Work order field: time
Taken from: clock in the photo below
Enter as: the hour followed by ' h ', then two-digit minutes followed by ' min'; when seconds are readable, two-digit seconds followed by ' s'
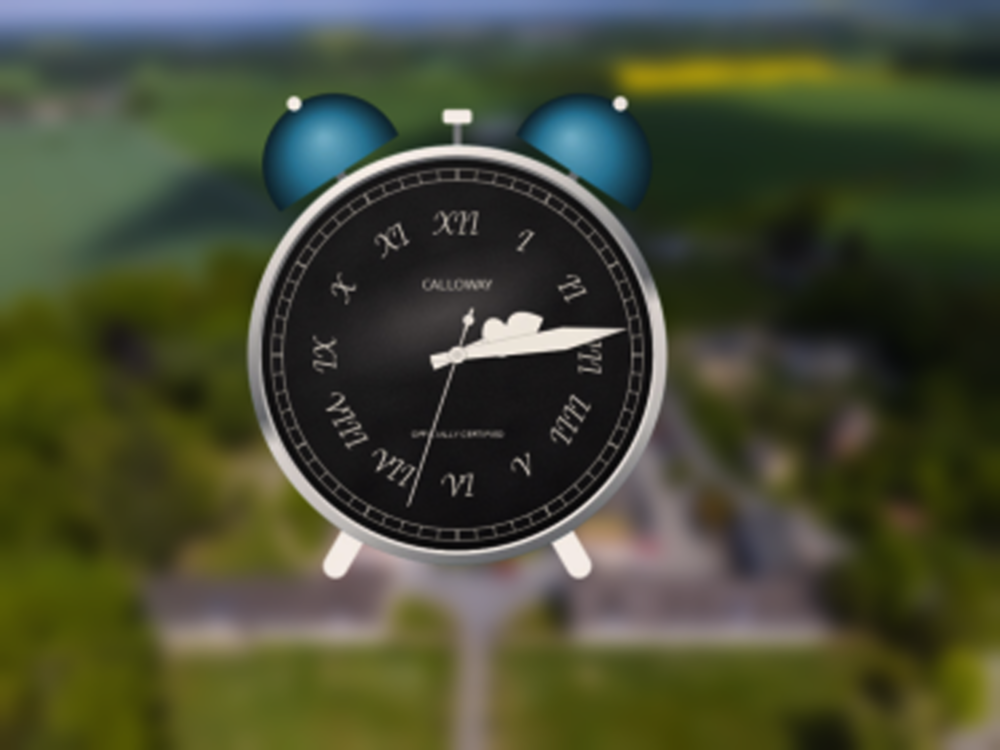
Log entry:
2 h 13 min 33 s
